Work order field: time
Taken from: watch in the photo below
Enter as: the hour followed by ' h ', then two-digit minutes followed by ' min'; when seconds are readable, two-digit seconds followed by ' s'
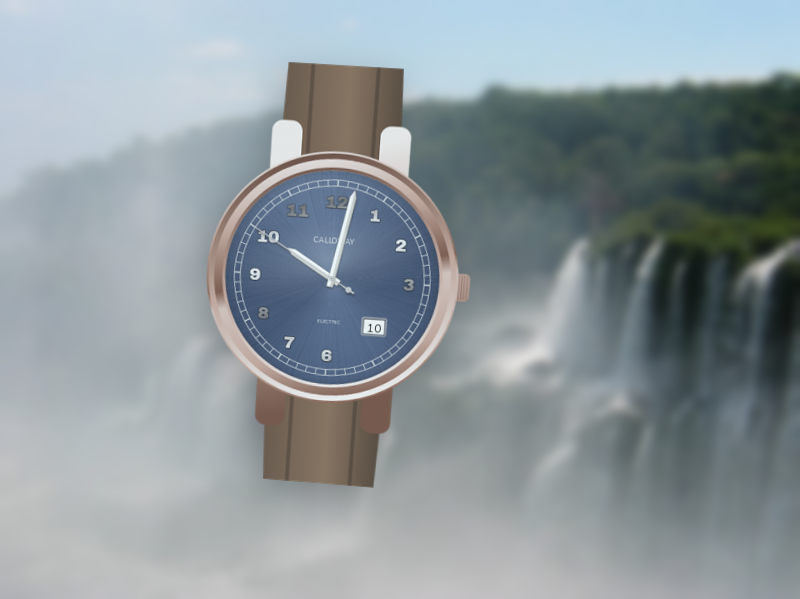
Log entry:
10 h 01 min 50 s
